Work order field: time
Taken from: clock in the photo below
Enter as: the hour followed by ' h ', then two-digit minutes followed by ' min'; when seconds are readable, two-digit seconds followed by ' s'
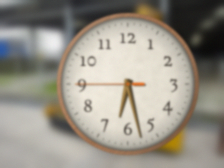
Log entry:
6 h 27 min 45 s
